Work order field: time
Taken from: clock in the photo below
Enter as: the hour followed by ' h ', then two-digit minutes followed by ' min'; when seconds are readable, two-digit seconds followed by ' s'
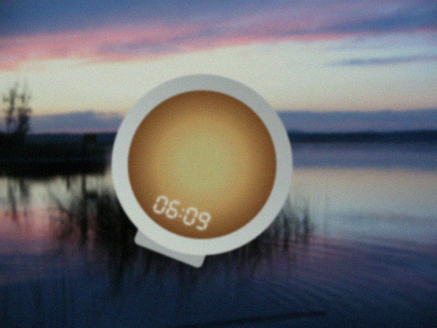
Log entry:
6 h 09 min
